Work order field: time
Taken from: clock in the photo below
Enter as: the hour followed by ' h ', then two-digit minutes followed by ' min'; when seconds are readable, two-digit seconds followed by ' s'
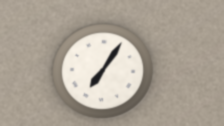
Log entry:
7 h 05 min
